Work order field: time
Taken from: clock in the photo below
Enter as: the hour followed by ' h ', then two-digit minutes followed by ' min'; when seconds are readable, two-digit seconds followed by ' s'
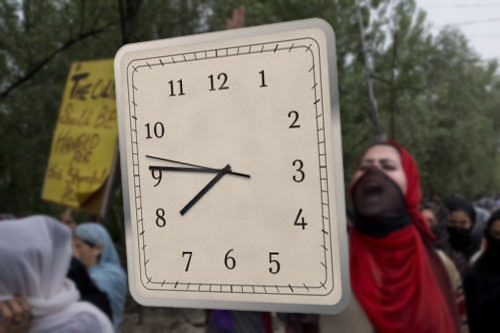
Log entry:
7 h 45 min 47 s
